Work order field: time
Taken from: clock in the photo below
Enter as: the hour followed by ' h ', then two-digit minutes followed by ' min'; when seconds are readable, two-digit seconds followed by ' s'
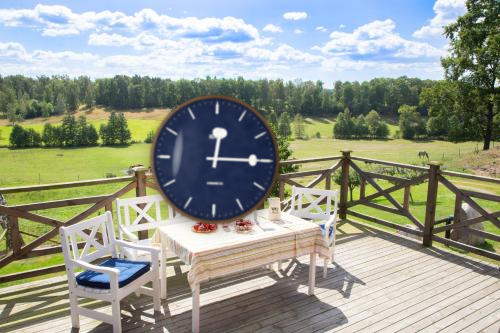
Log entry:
12 h 15 min
